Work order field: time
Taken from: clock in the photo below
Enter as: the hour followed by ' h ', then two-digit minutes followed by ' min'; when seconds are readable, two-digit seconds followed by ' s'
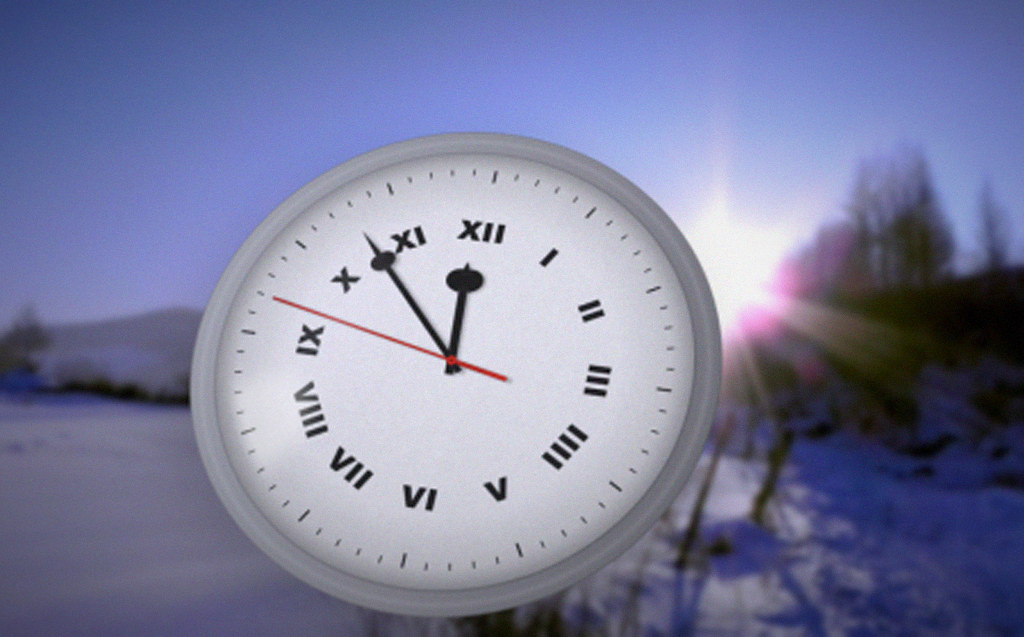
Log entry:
11 h 52 min 47 s
